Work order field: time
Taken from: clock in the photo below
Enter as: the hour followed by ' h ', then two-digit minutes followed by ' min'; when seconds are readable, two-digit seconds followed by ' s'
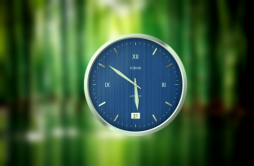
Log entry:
5 h 51 min
